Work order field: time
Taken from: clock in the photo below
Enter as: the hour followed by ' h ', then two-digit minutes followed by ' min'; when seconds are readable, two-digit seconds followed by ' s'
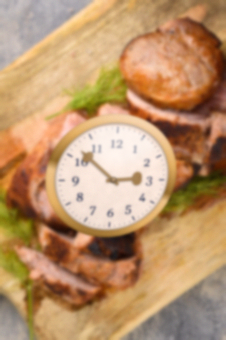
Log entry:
2 h 52 min
